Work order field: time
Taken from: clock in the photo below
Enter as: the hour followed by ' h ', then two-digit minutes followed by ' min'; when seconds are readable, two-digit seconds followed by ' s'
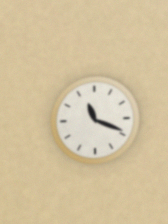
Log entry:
11 h 19 min
